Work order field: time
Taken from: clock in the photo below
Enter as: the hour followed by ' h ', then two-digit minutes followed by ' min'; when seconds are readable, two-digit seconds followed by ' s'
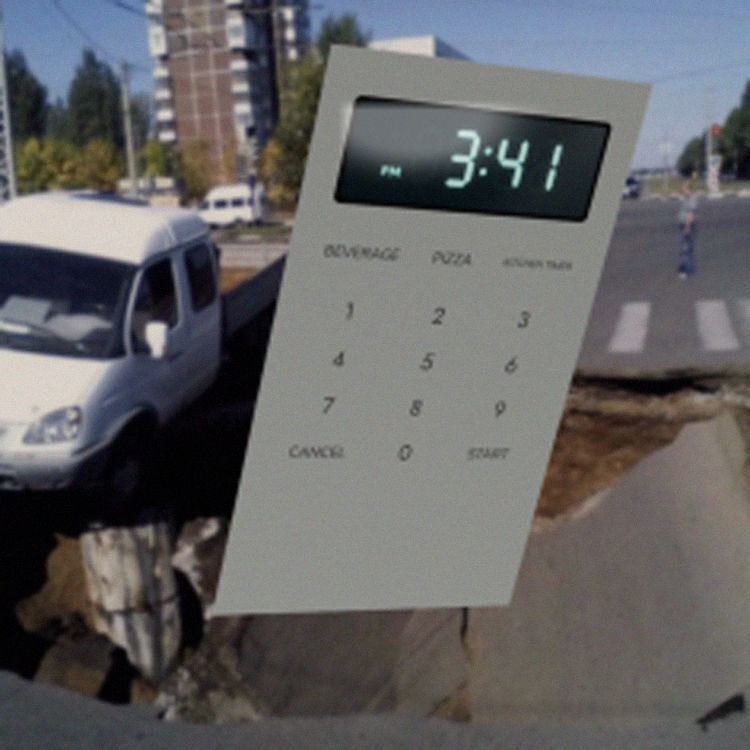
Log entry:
3 h 41 min
